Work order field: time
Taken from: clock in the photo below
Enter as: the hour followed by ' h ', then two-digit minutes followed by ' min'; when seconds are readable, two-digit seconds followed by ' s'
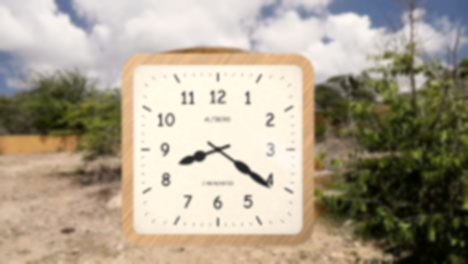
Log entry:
8 h 21 min
